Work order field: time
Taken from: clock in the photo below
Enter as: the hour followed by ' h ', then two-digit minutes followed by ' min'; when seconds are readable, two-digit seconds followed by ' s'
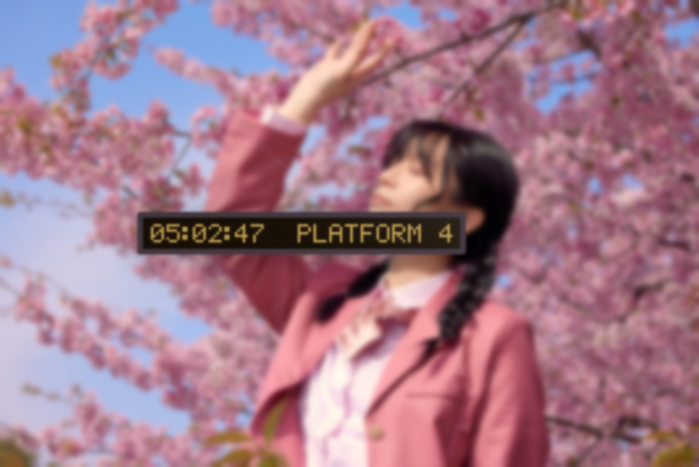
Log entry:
5 h 02 min 47 s
